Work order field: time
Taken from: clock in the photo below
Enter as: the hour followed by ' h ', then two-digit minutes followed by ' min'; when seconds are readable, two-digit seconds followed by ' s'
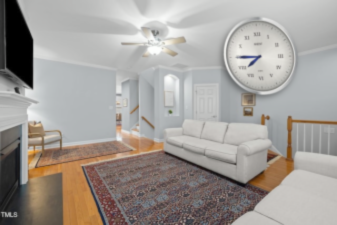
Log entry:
7 h 45 min
